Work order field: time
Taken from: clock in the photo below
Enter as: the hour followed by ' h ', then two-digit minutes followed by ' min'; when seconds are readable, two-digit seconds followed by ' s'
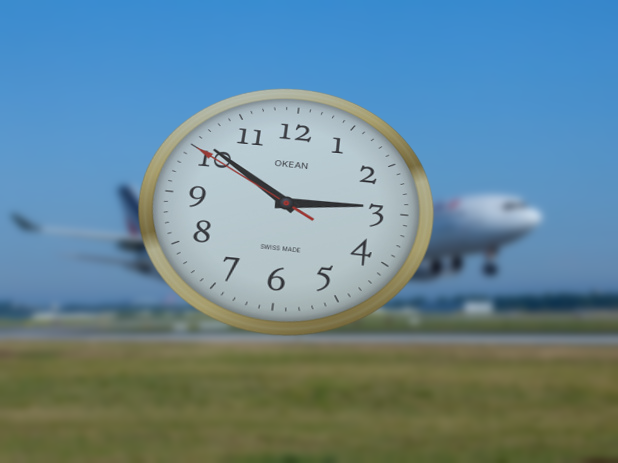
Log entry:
2 h 50 min 50 s
